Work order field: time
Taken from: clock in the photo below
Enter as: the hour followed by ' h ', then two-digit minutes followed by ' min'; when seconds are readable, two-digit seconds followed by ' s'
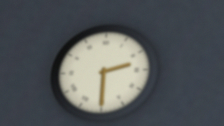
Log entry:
2 h 30 min
